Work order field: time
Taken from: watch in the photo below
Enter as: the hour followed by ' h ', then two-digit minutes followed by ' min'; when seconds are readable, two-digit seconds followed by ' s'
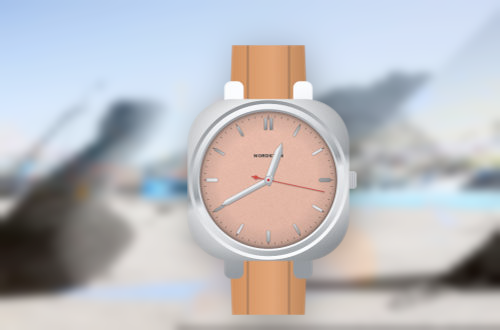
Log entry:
12 h 40 min 17 s
